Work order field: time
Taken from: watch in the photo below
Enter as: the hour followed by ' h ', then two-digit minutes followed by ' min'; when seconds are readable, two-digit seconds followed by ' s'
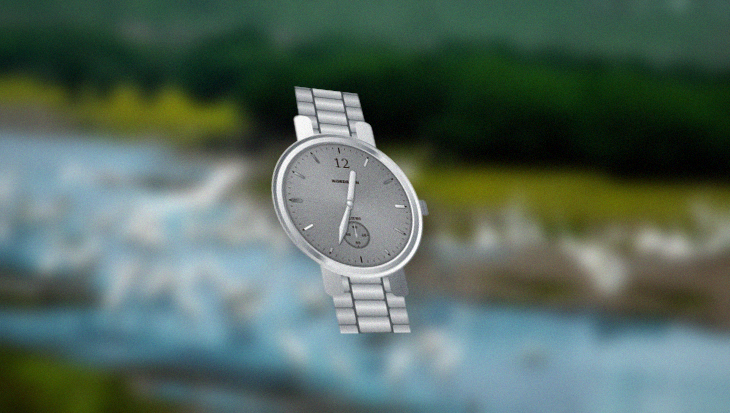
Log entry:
12 h 34 min
